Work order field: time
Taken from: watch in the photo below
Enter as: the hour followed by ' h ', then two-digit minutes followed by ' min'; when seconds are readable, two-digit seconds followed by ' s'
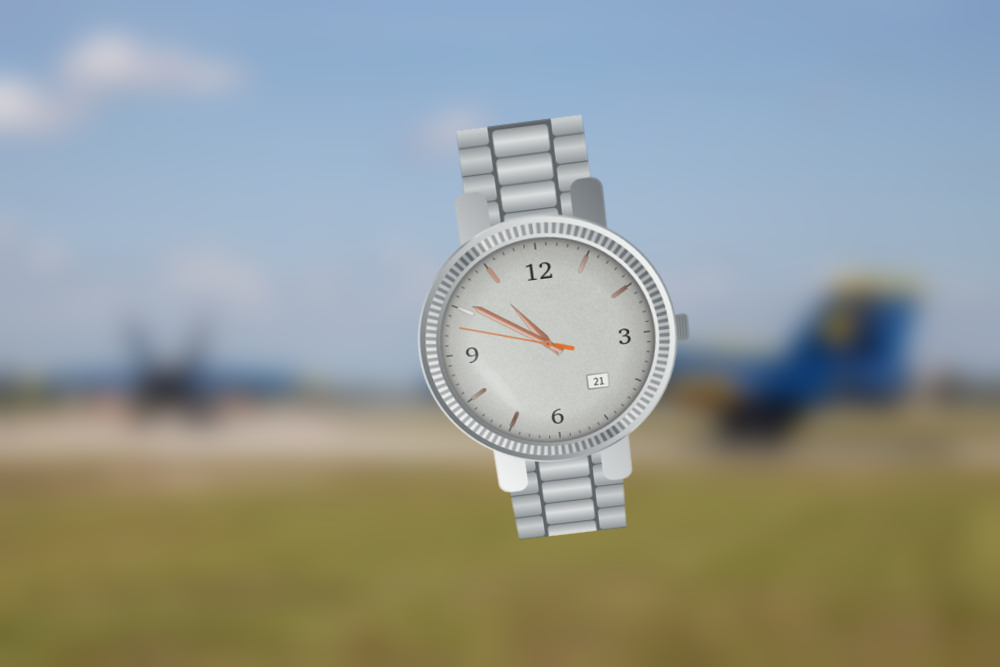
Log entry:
10 h 50 min 48 s
